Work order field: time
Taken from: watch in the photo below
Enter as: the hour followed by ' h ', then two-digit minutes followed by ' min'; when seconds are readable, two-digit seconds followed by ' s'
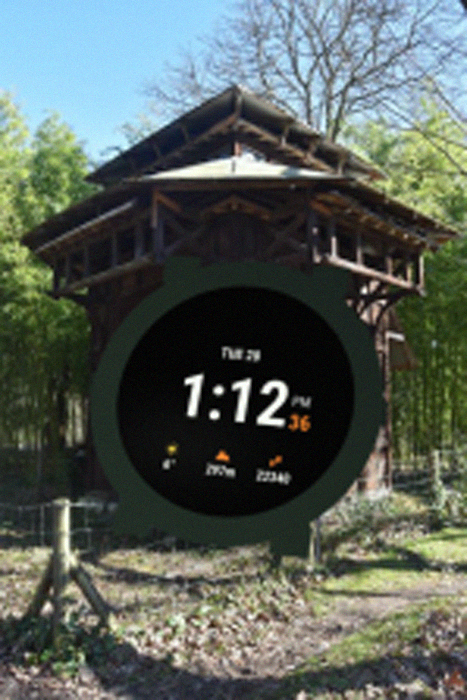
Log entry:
1 h 12 min
